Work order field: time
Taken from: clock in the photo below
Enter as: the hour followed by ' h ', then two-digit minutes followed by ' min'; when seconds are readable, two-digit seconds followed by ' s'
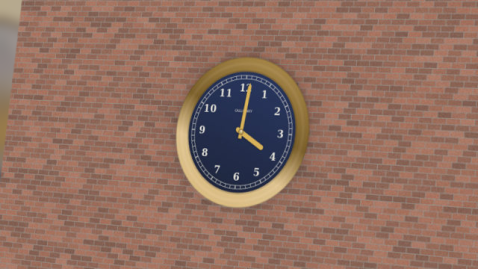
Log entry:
4 h 01 min
